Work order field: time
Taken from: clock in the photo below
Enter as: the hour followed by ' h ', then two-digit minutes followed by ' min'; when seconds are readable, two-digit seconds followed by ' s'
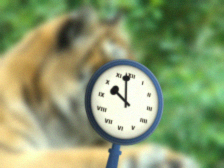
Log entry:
9 h 58 min
